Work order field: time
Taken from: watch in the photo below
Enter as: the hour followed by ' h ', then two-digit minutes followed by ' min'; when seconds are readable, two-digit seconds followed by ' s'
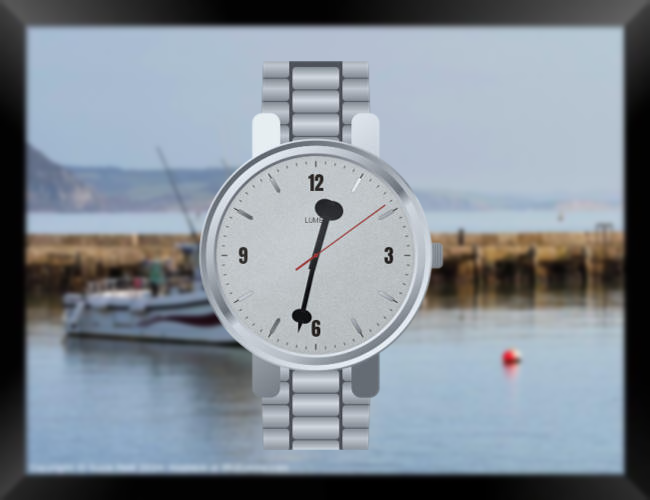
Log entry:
12 h 32 min 09 s
